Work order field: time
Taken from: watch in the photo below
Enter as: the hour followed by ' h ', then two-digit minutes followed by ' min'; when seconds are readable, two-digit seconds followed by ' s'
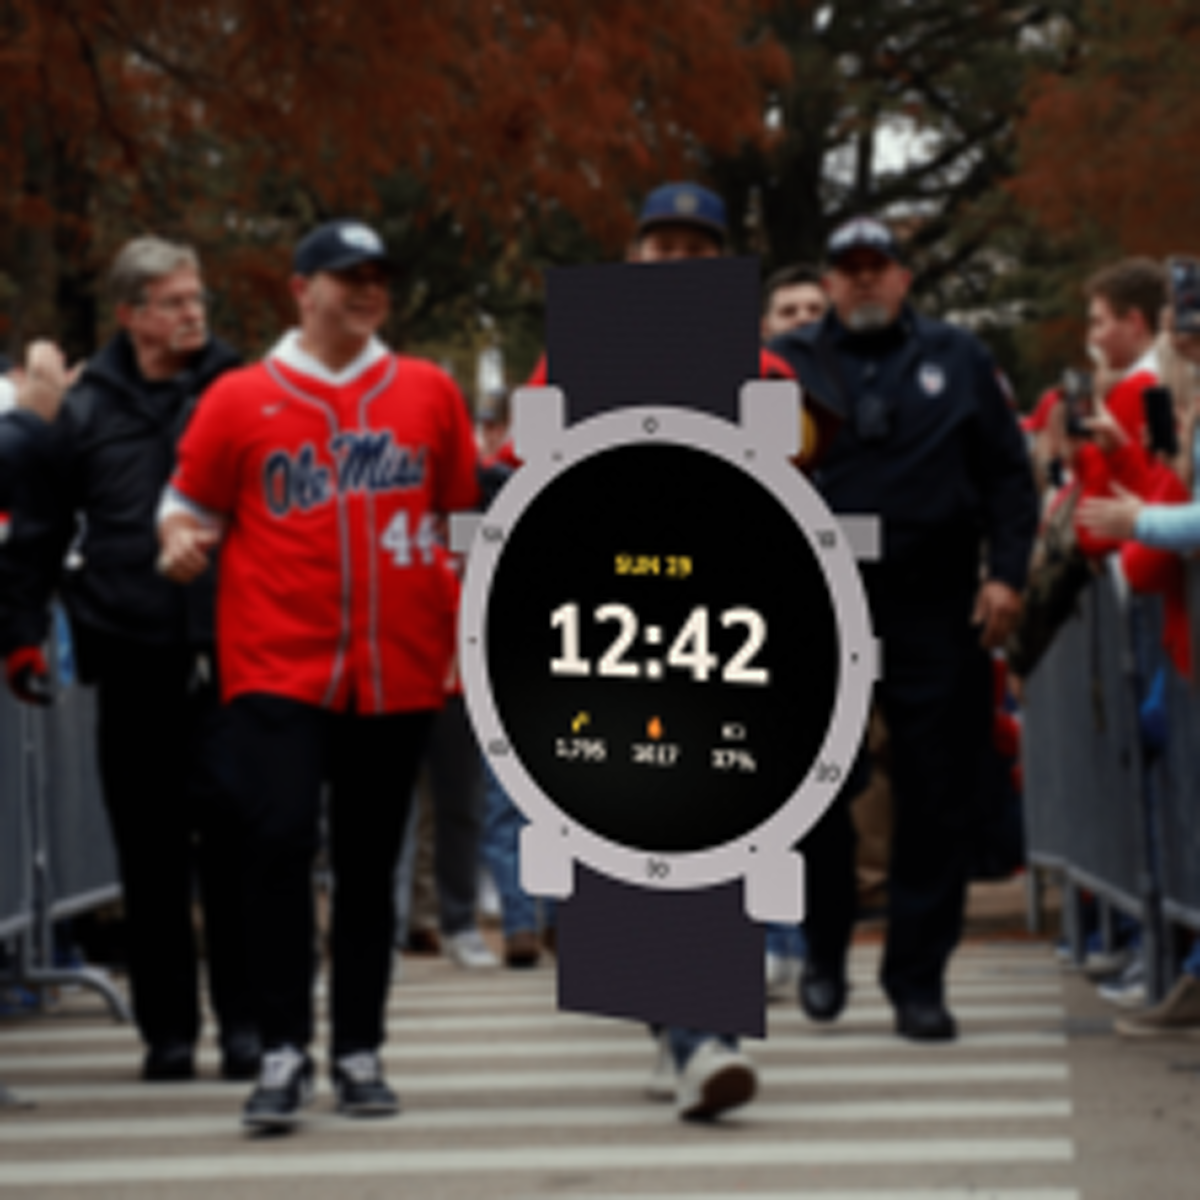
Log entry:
12 h 42 min
